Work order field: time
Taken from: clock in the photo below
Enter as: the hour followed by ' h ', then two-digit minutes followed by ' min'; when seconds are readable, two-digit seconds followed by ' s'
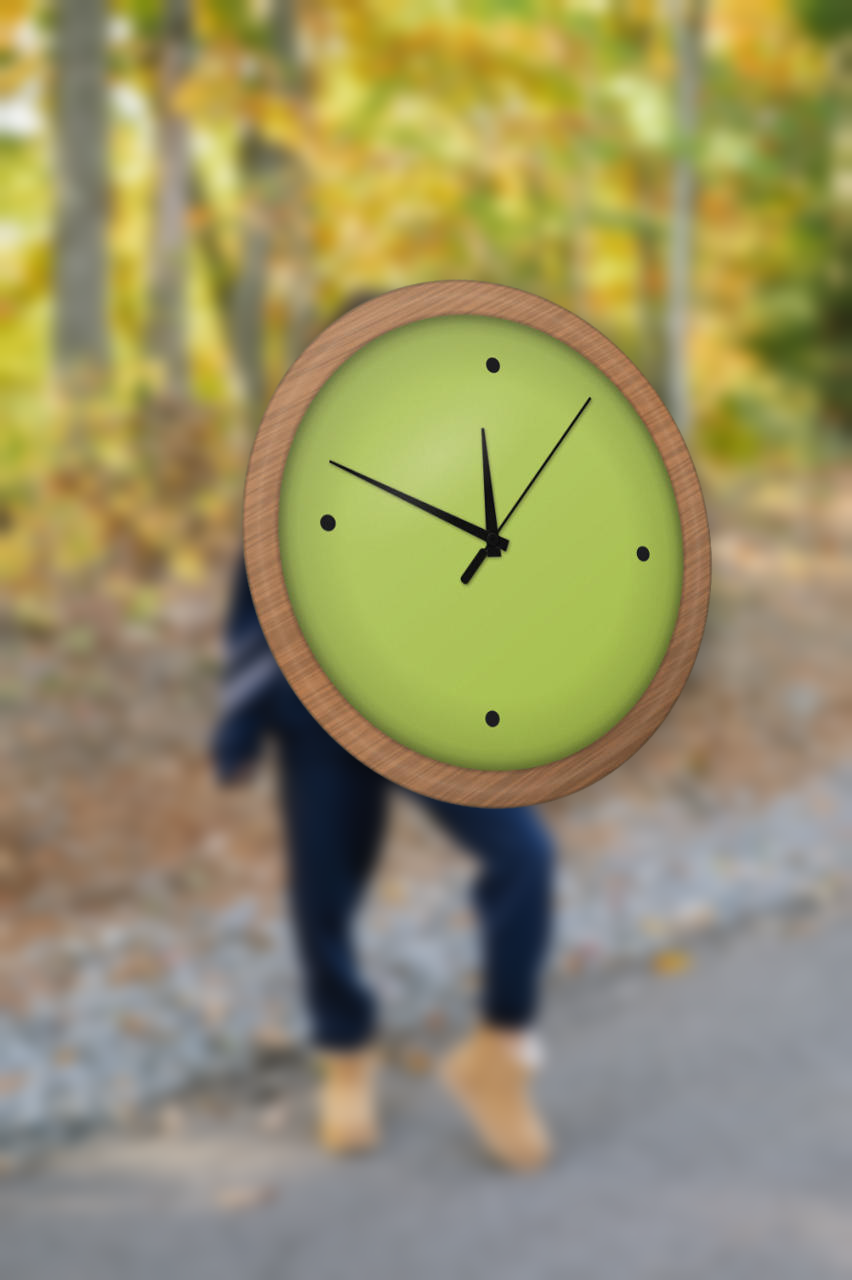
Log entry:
11 h 48 min 06 s
